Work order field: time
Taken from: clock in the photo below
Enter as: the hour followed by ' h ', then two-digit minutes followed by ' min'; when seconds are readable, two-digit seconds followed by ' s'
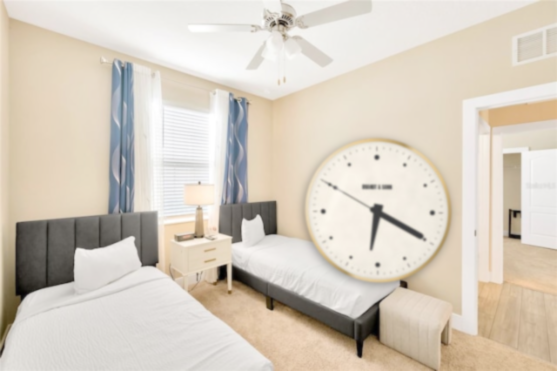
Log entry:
6 h 19 min 50 s
